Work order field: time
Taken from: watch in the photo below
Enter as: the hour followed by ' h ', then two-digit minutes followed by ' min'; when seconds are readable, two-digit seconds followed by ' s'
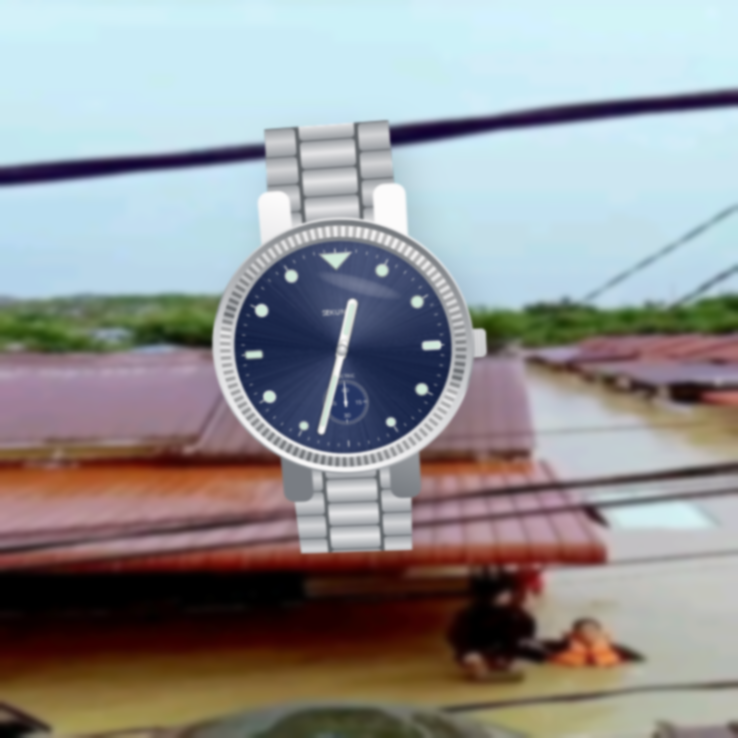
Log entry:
12 h 33 min
